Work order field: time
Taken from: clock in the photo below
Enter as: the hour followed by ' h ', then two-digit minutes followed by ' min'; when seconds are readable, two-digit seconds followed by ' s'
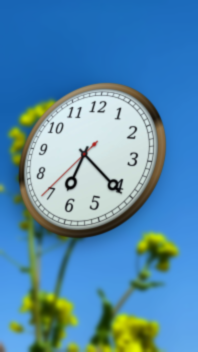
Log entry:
6 h 20 min 36 s
